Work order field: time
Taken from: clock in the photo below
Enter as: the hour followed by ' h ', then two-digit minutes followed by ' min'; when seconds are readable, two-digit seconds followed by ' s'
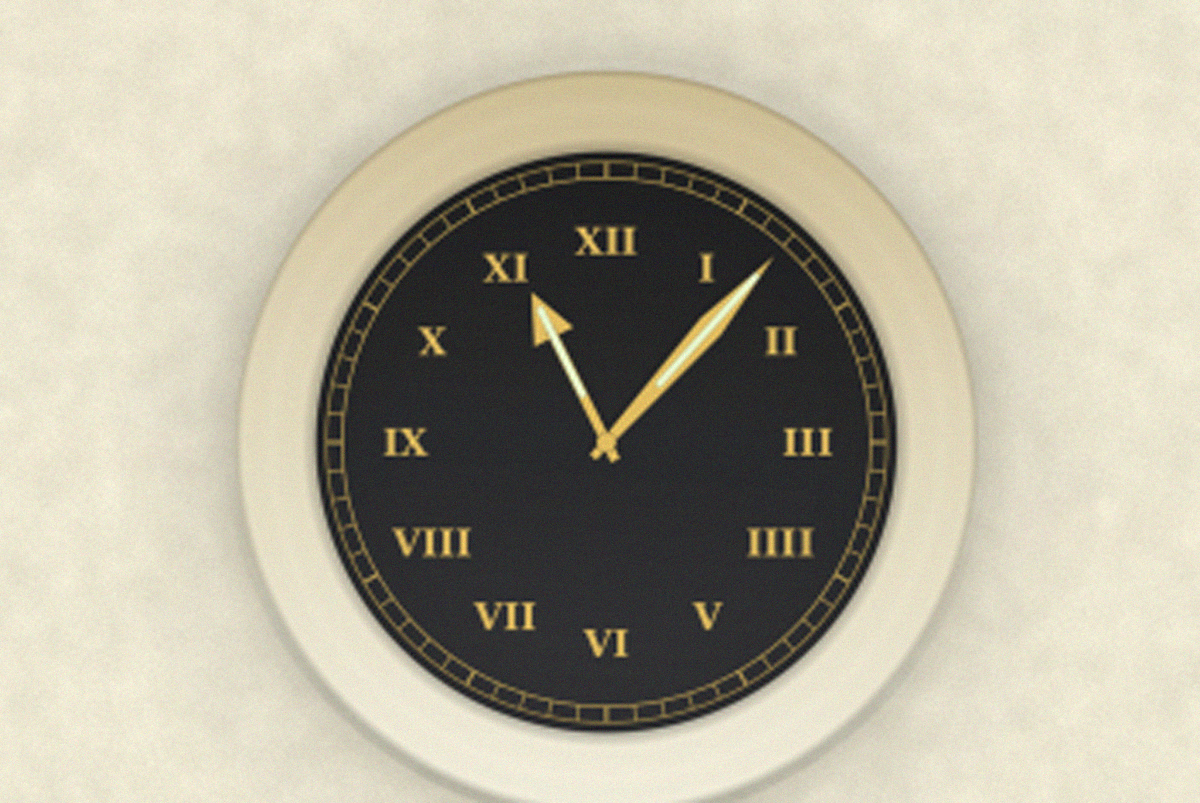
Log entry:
11 h 07 min
